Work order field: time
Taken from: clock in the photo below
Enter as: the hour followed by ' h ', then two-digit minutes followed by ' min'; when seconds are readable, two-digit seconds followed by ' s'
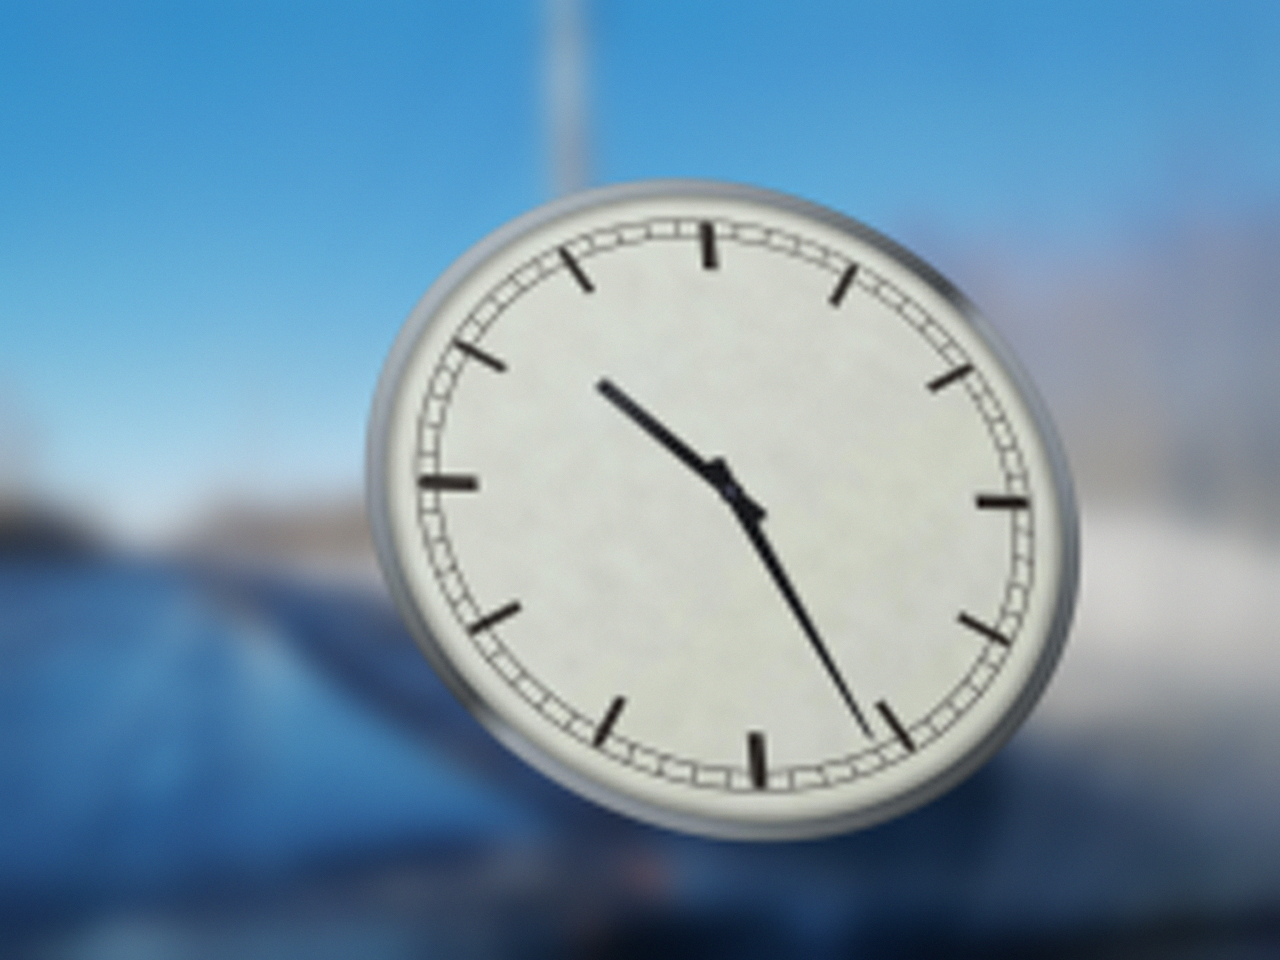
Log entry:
10 h 26 min
